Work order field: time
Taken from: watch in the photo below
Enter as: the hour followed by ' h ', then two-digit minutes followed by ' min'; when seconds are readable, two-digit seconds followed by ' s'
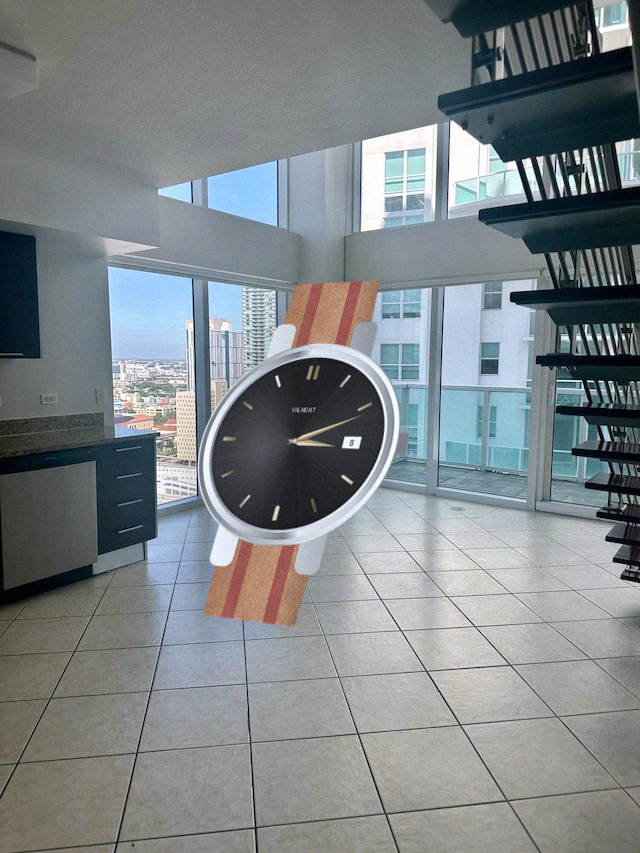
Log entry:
3 h 11 min
